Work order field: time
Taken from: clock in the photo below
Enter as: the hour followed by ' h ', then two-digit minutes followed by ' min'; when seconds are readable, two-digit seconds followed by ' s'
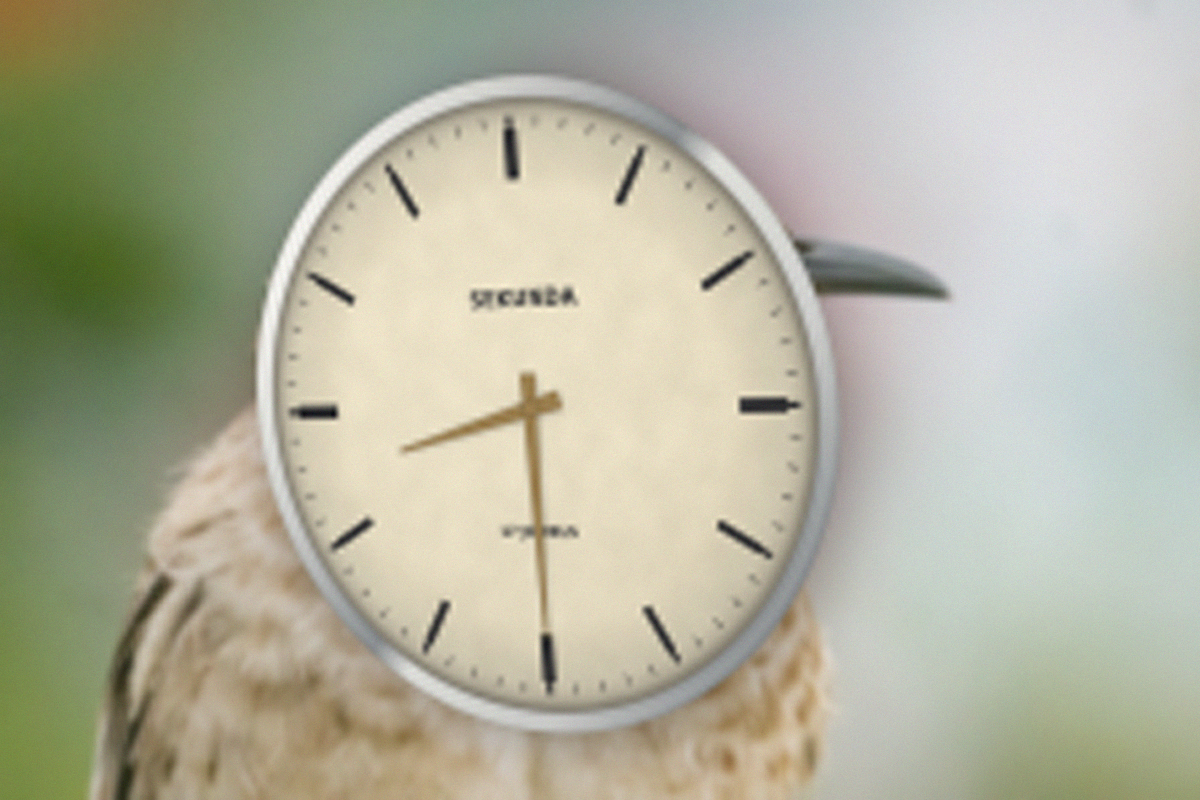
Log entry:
8 h 30 min
